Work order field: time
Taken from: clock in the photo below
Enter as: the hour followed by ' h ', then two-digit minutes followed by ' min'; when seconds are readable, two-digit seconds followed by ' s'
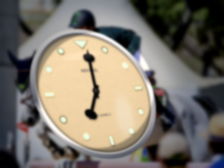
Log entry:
7 h 01 min
